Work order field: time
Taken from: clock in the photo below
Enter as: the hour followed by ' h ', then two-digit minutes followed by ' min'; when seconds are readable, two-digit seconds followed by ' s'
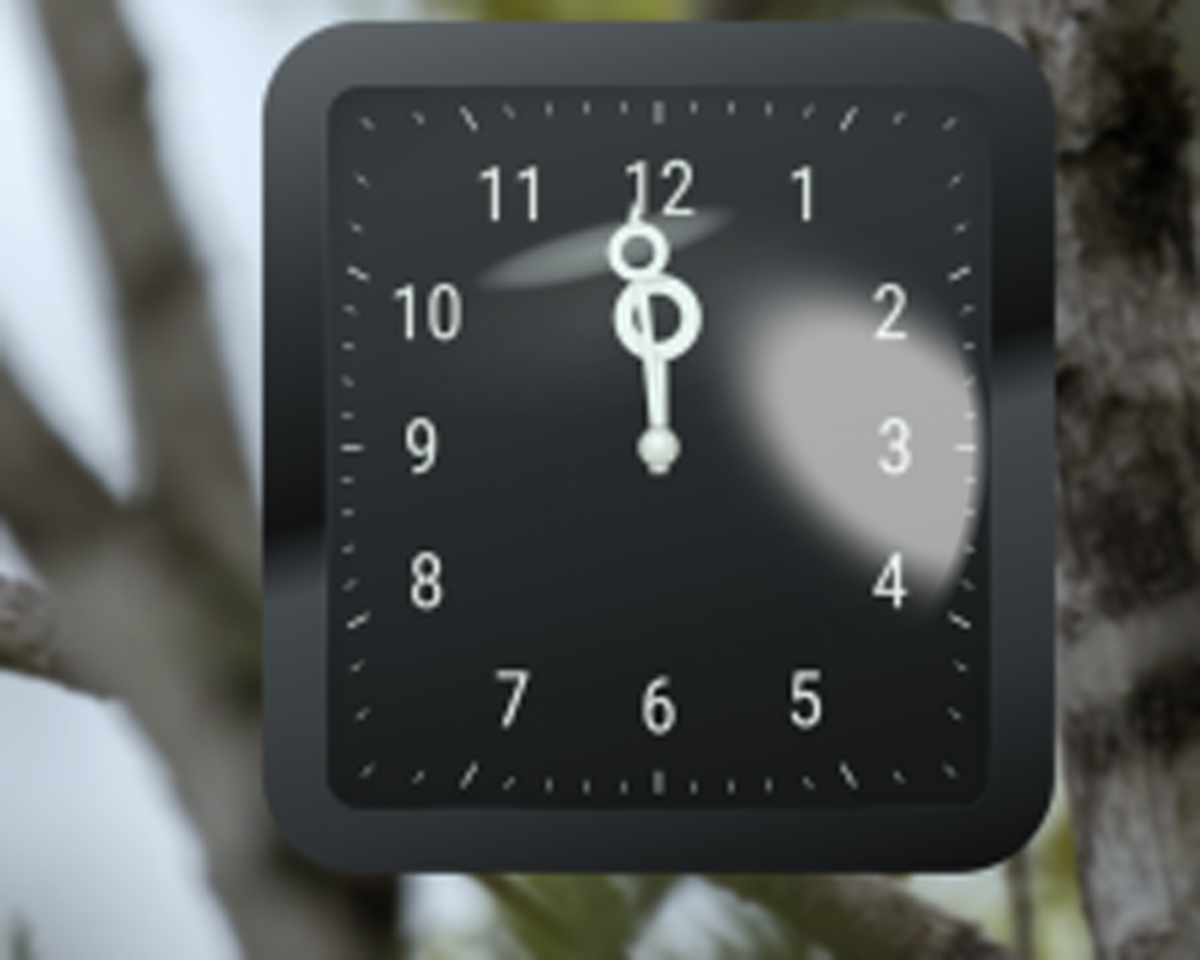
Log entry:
11 h 59 min
